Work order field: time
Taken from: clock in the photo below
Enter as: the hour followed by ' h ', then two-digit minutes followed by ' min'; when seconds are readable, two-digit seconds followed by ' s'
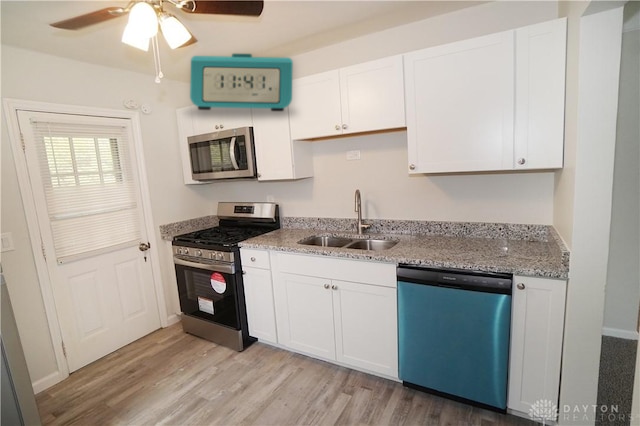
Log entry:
11 h 41 min
